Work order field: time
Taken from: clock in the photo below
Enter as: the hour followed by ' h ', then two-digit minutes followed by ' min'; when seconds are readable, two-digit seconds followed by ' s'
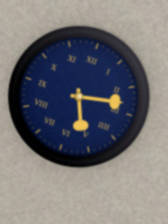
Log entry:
5 h 13 min
